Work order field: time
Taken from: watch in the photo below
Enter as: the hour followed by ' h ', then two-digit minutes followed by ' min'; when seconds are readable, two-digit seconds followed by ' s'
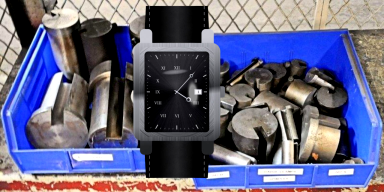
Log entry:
4 h 07 min
